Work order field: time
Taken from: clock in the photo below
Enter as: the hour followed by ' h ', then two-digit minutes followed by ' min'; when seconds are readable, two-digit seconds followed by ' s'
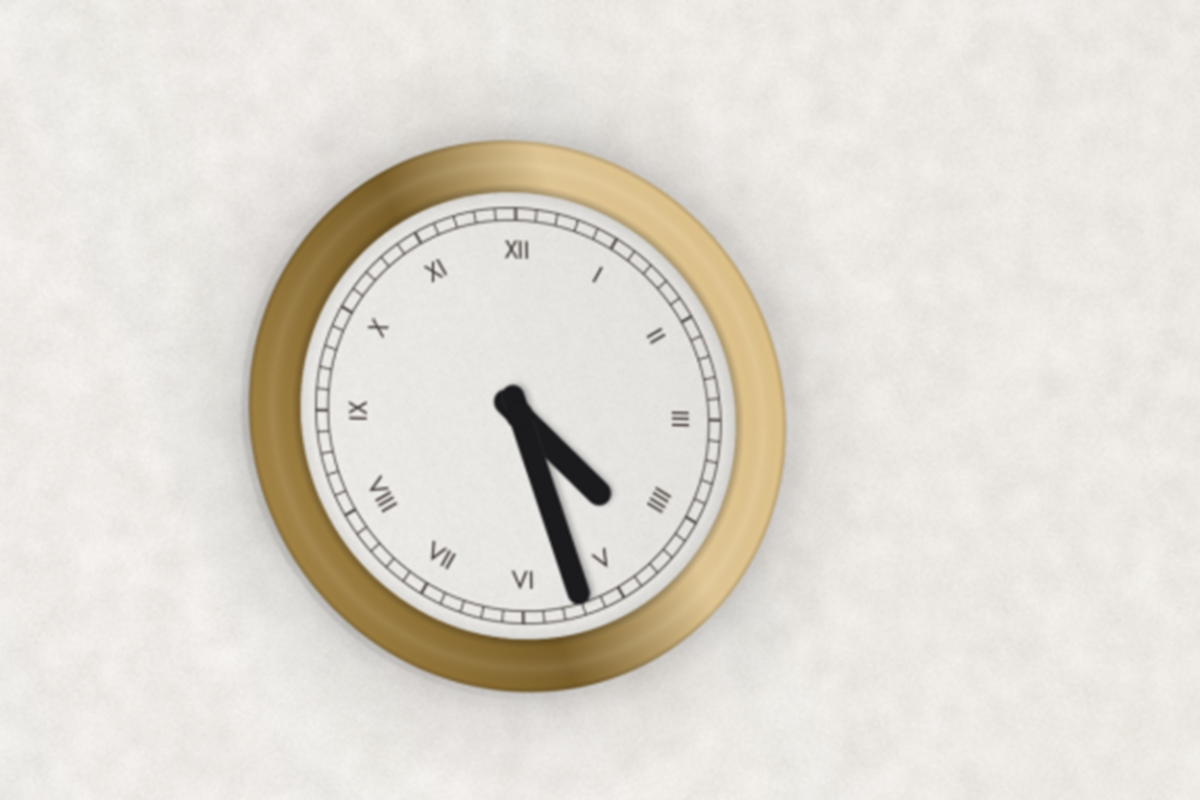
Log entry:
4 h 27 min
